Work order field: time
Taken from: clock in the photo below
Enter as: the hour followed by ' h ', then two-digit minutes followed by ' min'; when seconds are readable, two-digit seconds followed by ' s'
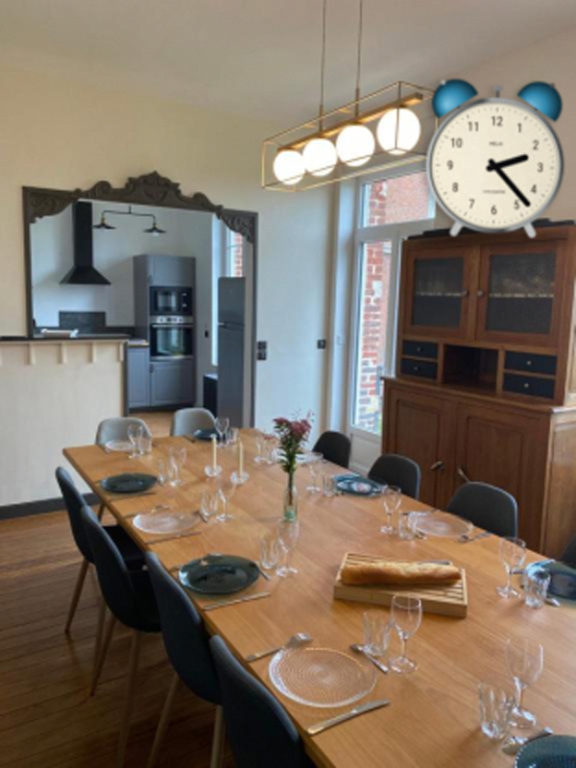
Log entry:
2 h 23 min
